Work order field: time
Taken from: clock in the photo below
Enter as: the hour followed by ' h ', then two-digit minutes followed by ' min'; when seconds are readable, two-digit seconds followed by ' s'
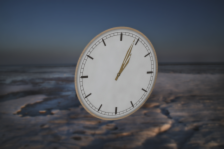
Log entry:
1 h 04 min
